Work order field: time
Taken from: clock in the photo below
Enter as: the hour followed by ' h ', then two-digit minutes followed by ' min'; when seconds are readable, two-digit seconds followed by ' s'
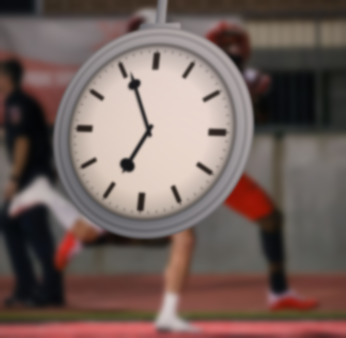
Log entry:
6 h 56 min
